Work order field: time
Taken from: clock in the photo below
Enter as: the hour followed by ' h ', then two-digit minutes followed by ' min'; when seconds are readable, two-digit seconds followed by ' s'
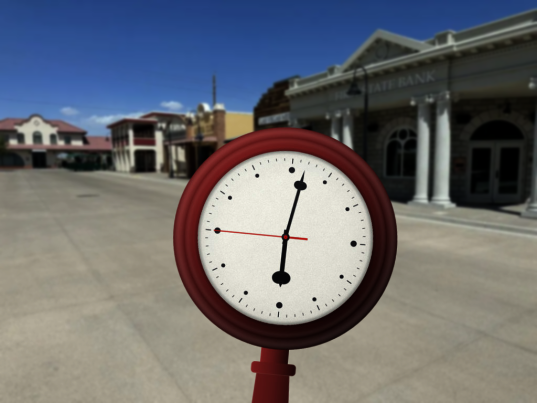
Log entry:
6 h 01 min 45 s
